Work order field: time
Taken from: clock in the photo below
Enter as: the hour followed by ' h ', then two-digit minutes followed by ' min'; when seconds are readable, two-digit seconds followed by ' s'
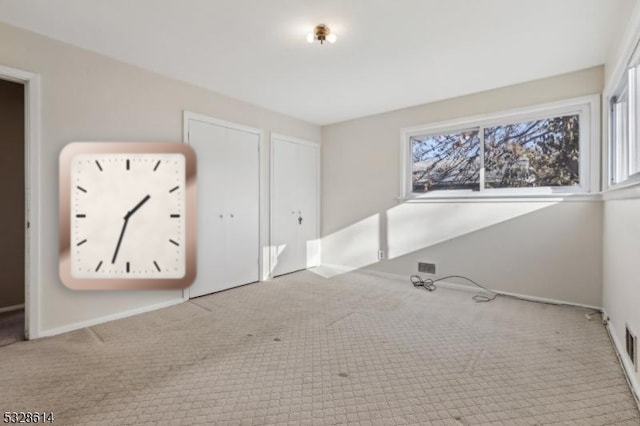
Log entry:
1 h 33 min
